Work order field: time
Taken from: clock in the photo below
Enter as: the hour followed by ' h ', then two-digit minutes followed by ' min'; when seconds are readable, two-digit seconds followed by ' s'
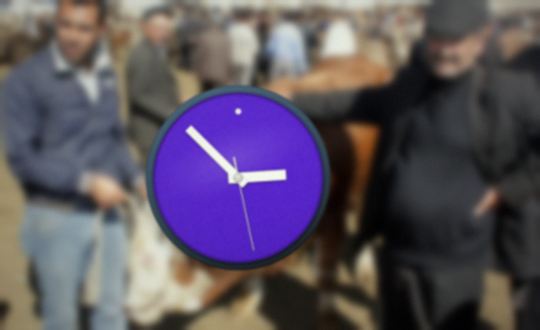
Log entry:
2 h 52 min 28 s
